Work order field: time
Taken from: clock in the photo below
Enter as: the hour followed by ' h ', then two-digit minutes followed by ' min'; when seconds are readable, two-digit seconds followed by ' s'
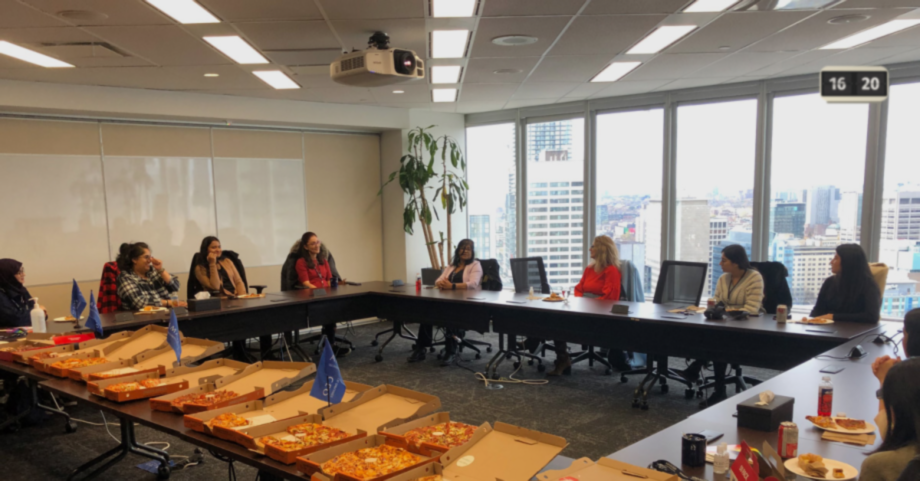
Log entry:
16 h 20 min
